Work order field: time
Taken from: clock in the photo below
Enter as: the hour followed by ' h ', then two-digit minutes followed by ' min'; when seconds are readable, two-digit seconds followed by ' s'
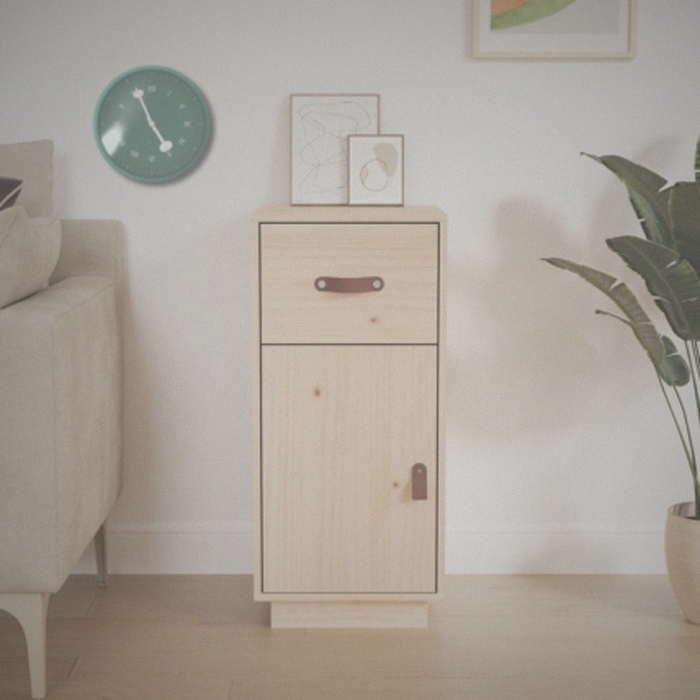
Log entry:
4 h 56 min
